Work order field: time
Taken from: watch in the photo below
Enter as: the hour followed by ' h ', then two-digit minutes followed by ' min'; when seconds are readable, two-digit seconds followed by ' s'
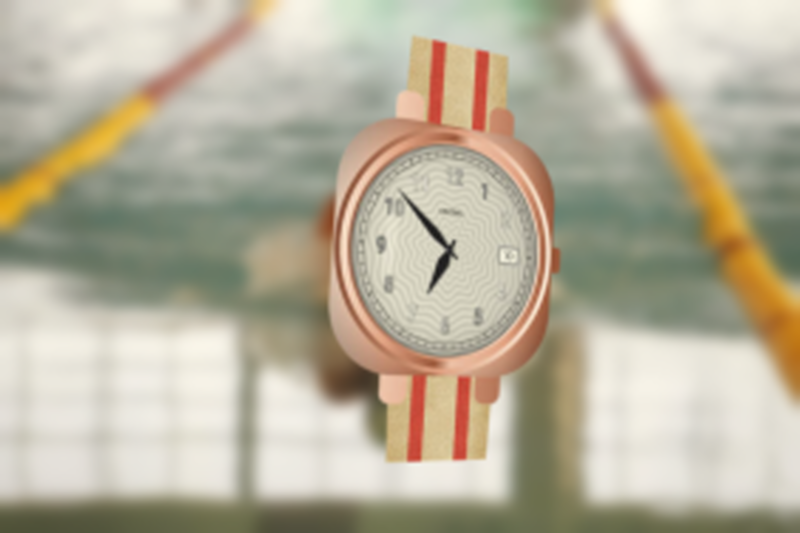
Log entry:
6 h 52 min
